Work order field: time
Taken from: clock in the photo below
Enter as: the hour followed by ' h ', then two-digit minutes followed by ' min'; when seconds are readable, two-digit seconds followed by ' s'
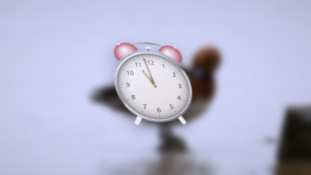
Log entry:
10 h 58 min
